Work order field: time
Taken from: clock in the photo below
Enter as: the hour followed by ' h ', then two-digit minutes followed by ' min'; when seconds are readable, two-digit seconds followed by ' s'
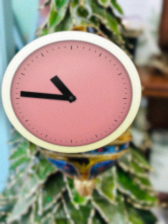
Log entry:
10 h 46 min
